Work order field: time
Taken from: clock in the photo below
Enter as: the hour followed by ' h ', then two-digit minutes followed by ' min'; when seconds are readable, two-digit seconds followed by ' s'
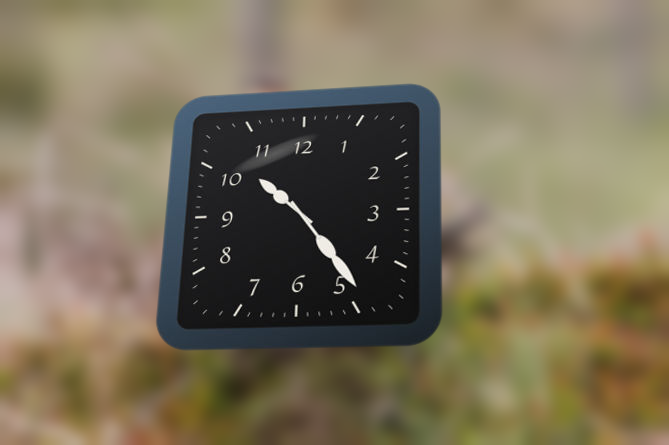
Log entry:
10 h 24 min
